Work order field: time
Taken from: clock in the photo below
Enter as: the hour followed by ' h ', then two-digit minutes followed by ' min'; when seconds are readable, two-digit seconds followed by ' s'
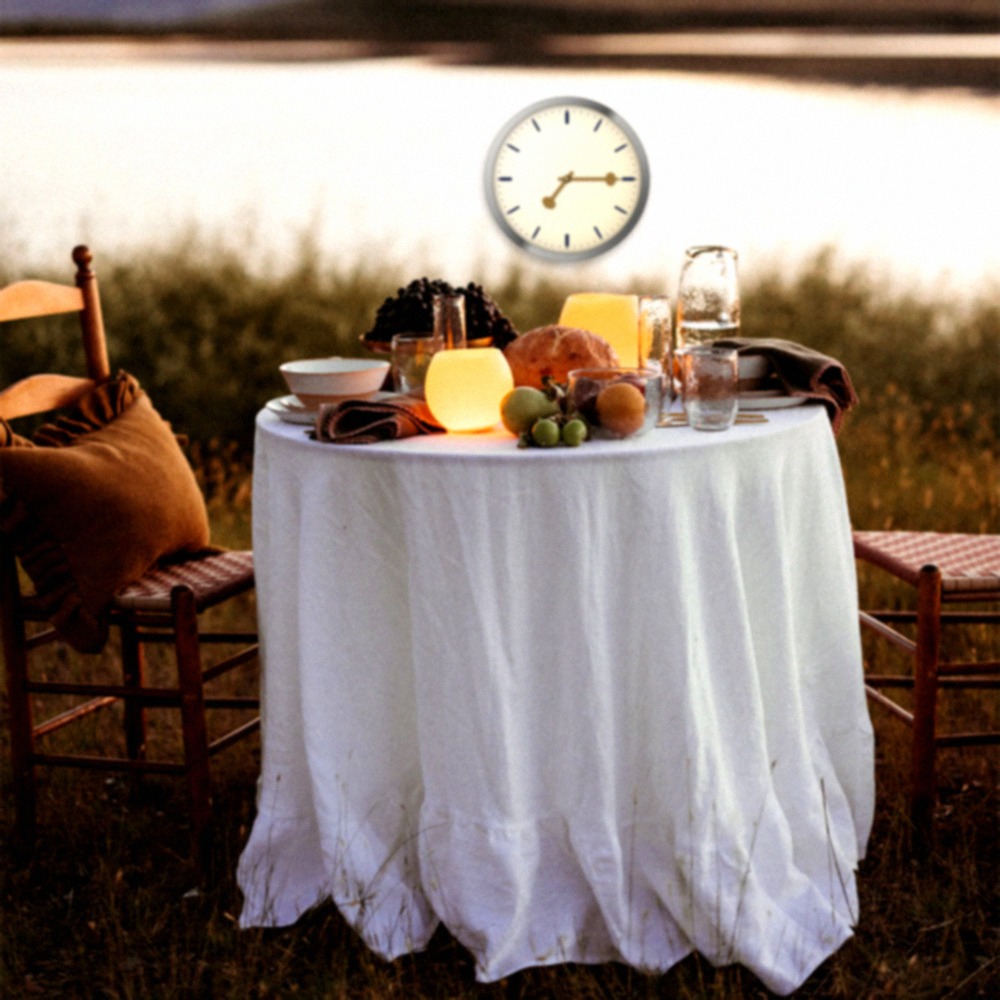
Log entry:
7 h 15 min
